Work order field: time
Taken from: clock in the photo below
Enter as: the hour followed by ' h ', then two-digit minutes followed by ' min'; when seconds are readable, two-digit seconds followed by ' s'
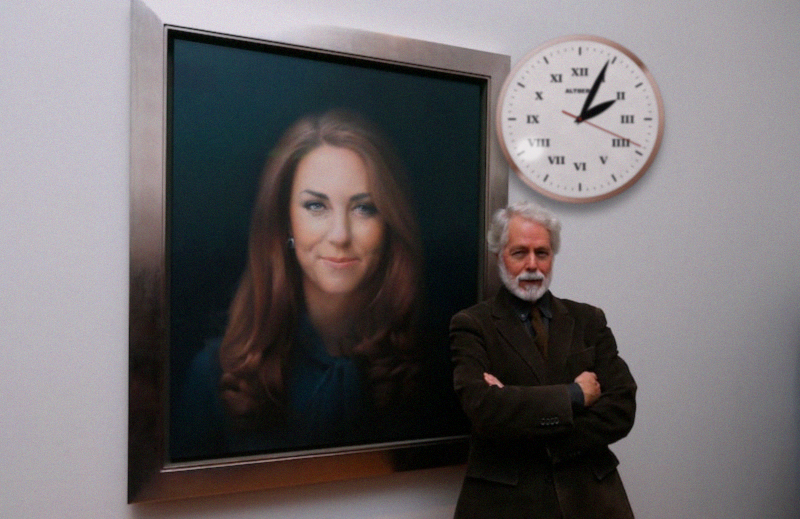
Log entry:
2 h 04 min 19 s
